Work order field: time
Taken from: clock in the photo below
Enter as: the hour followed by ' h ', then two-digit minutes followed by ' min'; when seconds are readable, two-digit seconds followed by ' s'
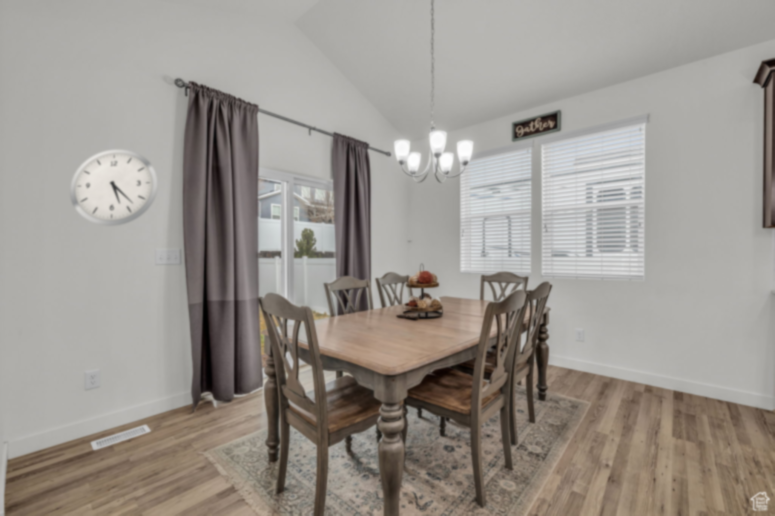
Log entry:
5 h 23 min
